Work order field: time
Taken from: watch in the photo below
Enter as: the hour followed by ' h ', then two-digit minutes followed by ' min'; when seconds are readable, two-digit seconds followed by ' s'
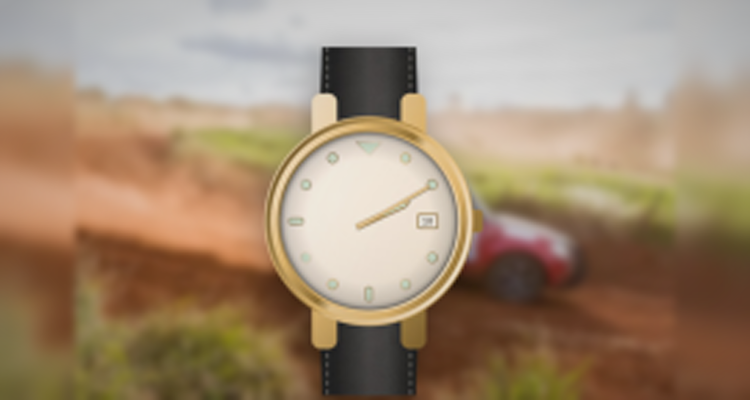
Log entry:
2 h 10 min
